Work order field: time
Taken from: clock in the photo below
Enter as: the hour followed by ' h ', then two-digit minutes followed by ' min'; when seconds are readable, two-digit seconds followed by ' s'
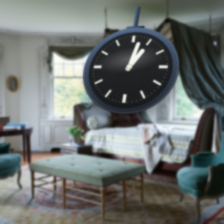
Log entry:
1 h 02 min
